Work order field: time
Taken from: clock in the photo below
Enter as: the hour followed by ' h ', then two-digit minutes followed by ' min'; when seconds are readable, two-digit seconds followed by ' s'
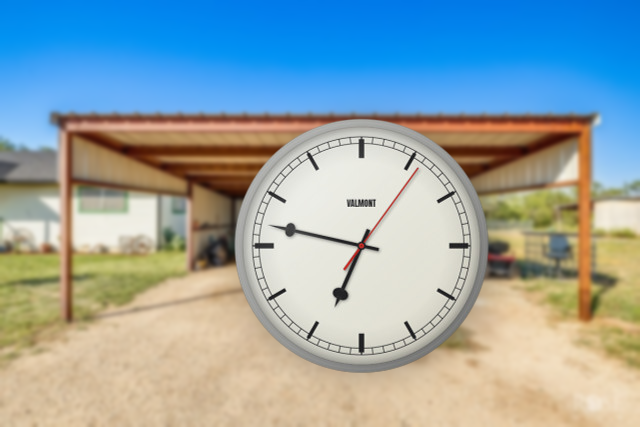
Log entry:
6 h 47 min 06 s
